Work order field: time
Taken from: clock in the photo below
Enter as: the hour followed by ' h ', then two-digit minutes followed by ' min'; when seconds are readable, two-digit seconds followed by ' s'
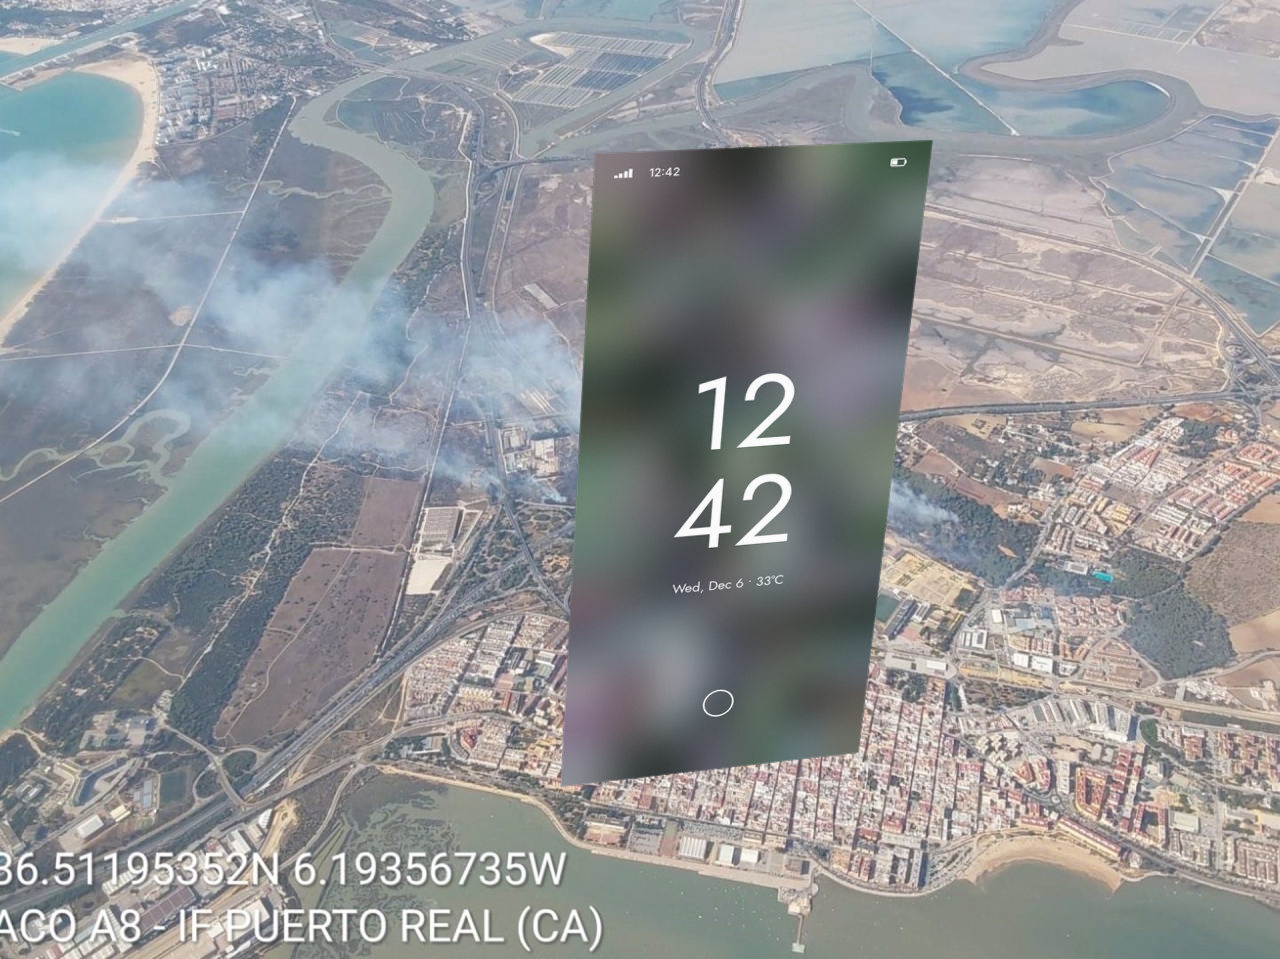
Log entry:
12 h 42 min
